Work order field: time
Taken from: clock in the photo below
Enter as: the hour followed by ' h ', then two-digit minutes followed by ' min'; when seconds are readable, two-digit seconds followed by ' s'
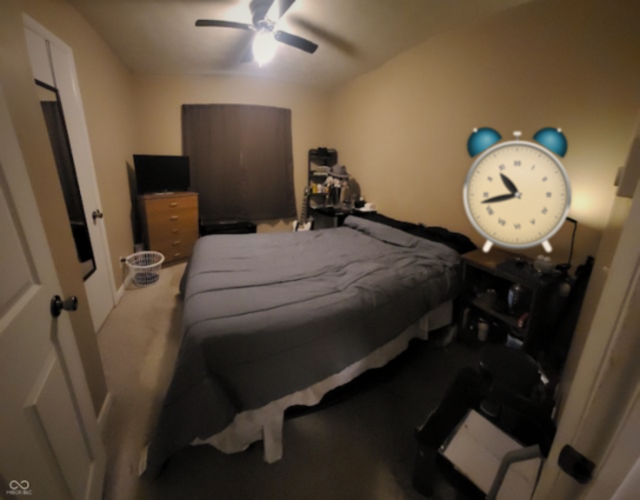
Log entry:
10 h 43 min
